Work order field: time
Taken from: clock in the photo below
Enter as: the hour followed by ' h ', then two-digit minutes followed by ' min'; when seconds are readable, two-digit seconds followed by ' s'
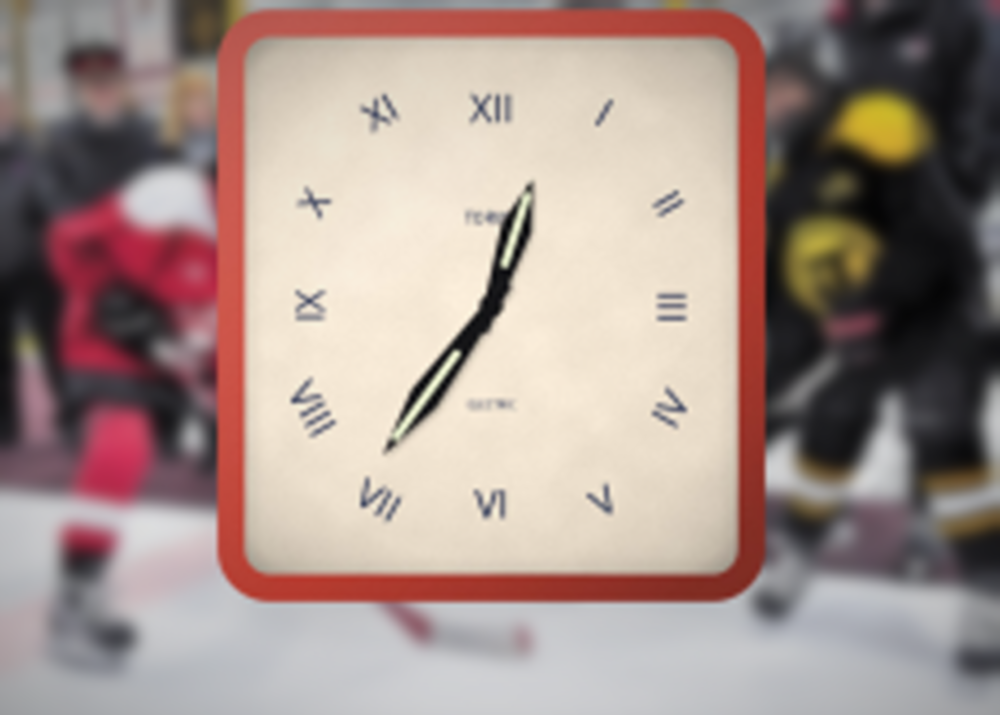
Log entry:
12 h 36 min
